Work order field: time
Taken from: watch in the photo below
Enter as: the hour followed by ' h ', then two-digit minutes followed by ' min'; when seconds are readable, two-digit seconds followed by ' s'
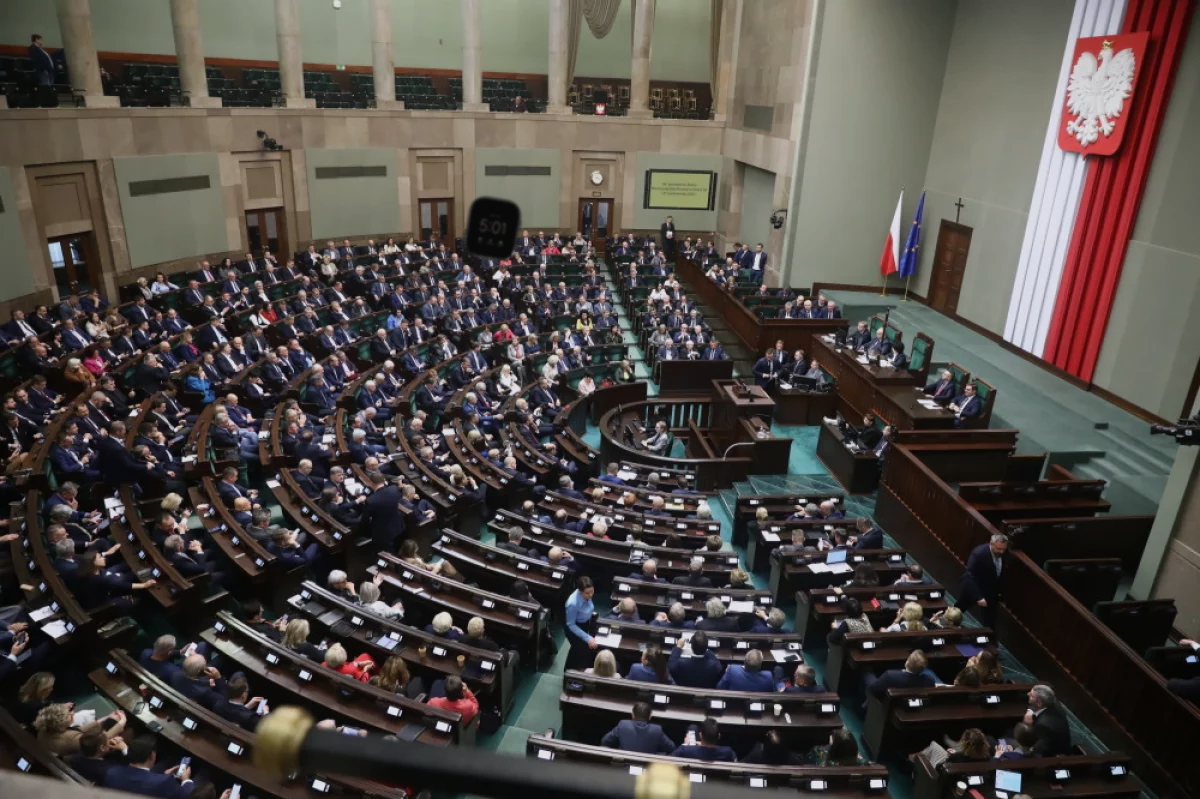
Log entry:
5 h 01 min
